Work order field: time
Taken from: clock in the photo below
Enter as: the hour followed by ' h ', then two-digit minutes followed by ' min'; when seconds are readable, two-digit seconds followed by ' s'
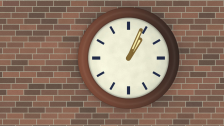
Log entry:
1 h 04 min
